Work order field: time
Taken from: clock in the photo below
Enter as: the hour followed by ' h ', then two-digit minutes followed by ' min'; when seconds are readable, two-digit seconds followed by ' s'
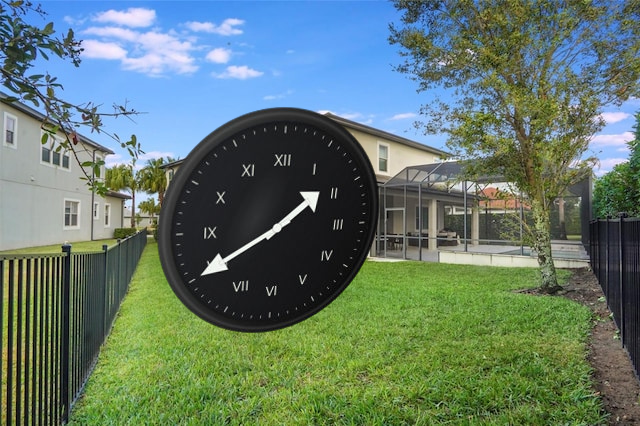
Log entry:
1 h 40 min
